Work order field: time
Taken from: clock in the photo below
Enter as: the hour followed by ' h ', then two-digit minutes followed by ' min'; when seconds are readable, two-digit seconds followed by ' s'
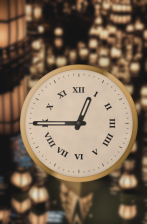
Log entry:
12 h 45 min
